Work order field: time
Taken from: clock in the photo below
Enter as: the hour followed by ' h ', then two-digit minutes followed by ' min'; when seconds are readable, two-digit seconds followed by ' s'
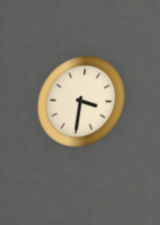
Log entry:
3 h 30 min
